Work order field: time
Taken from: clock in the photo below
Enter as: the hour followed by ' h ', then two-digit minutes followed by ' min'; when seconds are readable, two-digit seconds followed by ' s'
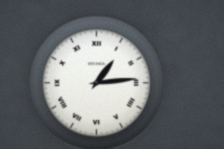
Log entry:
1 h 14 min
